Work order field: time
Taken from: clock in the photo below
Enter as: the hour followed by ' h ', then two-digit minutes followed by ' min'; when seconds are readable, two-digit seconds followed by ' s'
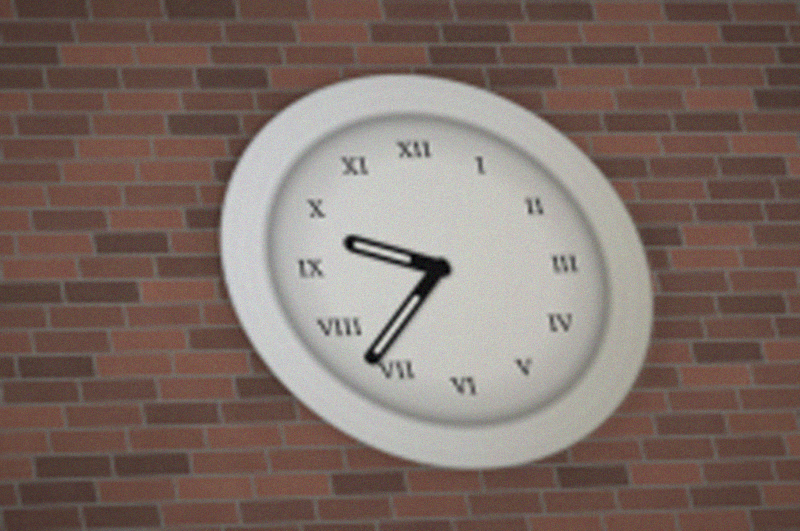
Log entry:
9 h 37 min
